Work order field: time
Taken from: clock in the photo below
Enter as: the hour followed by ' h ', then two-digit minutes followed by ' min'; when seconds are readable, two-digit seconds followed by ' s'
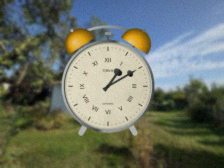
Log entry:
1 h 10 min
